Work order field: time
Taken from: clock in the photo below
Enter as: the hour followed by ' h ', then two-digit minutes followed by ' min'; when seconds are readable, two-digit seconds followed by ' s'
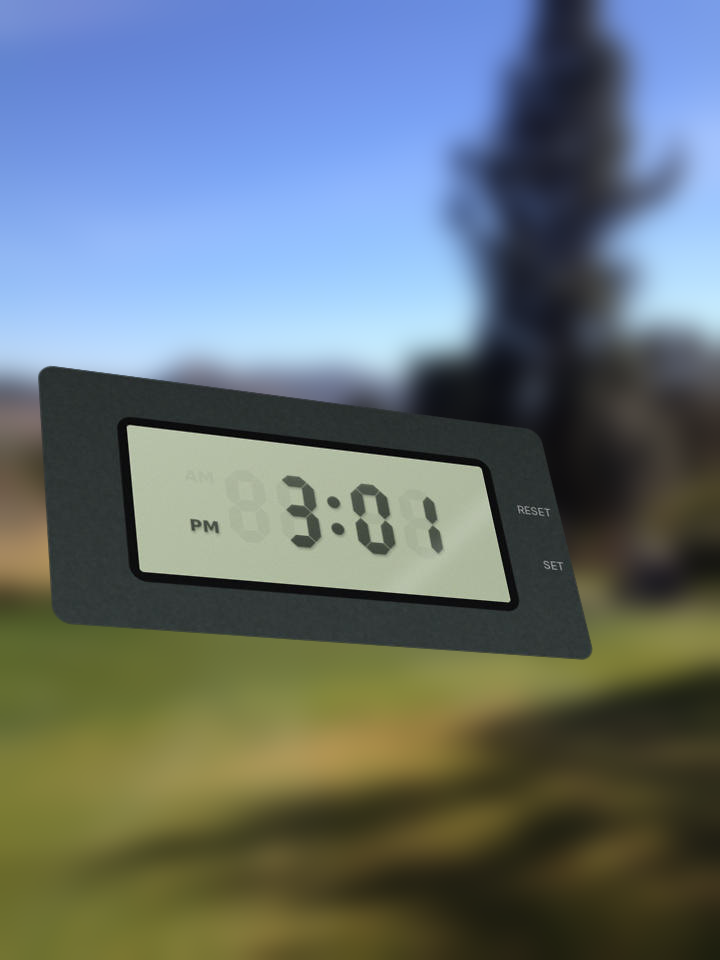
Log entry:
3 h 01 min
